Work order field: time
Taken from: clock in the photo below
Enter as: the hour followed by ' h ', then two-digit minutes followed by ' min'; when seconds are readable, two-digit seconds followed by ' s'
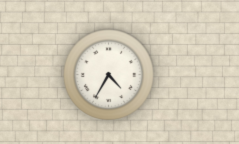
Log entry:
4 h 35 min
